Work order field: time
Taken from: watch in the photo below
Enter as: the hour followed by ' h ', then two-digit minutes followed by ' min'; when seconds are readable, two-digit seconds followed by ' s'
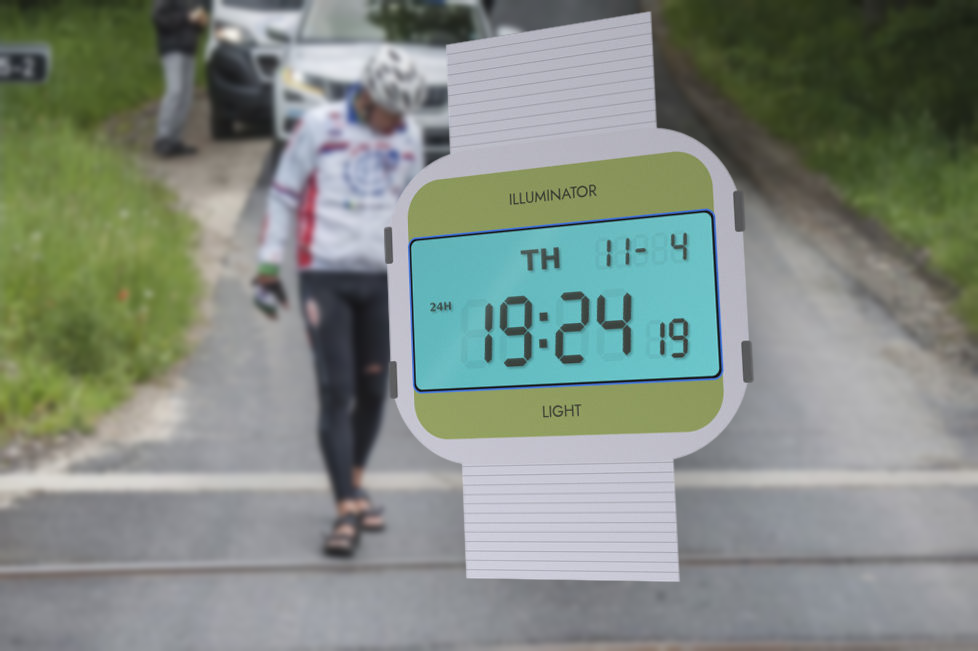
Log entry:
19 h 24 min 19 s
